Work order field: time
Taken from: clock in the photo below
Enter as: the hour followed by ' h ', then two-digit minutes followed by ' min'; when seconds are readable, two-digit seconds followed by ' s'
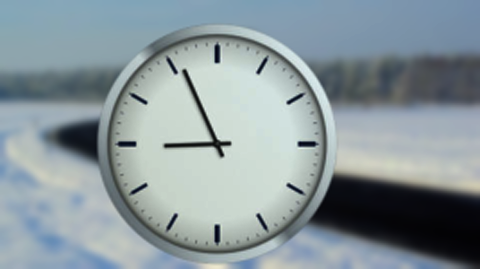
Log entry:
8 h 56 min
